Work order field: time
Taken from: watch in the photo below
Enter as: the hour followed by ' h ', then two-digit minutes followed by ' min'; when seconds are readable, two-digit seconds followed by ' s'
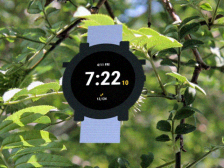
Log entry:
7 h 22 min
